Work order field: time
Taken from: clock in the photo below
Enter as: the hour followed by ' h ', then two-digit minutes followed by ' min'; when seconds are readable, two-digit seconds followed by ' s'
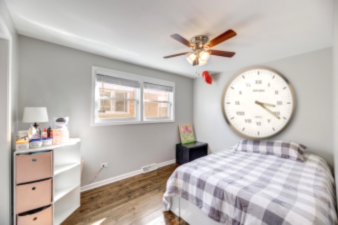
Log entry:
3 h 21 min
